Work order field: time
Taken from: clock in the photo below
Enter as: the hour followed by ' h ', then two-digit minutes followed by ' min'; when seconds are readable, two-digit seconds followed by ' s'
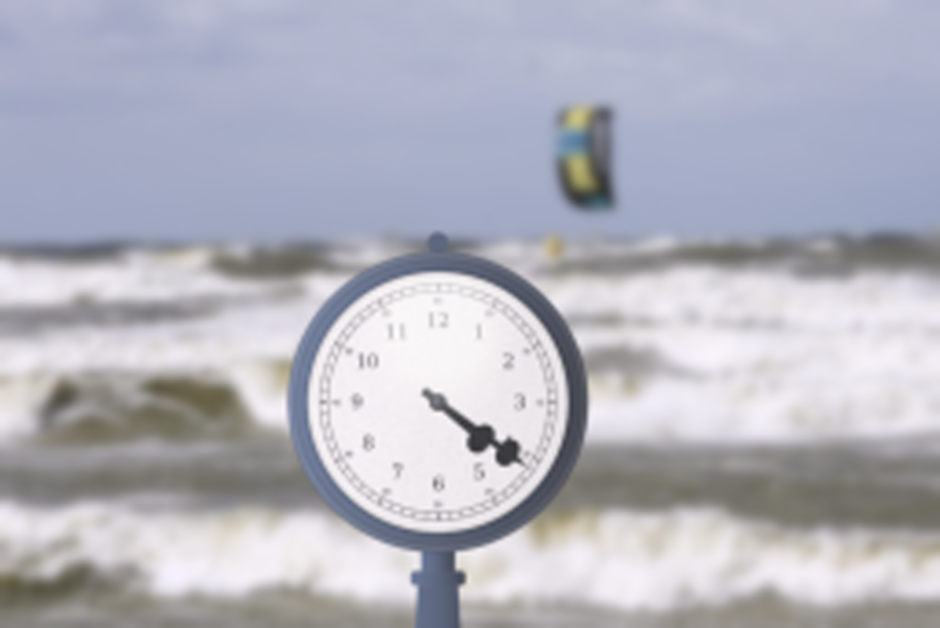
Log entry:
4 h 21 min
